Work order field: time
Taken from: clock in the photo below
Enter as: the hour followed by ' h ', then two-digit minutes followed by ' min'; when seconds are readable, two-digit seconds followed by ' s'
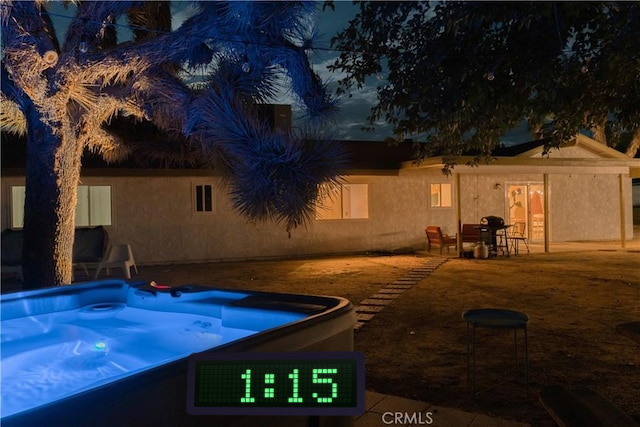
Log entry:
1 h 15 min
